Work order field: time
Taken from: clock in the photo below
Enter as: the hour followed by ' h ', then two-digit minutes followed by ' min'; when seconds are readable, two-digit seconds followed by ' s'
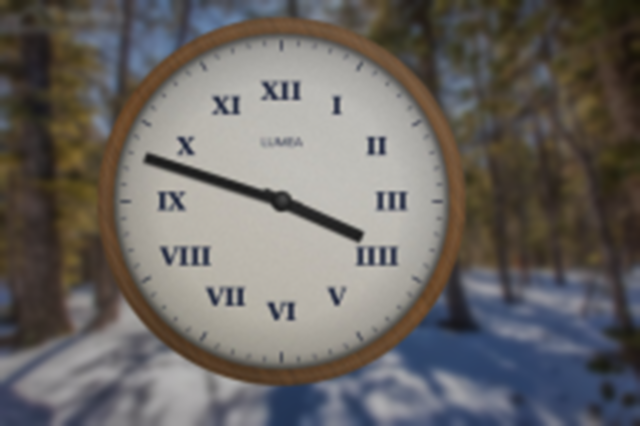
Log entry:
3 h 48 min
